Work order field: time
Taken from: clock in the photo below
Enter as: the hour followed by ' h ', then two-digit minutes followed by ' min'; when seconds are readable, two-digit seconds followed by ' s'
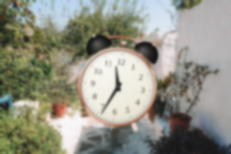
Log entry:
11 h 34 min
